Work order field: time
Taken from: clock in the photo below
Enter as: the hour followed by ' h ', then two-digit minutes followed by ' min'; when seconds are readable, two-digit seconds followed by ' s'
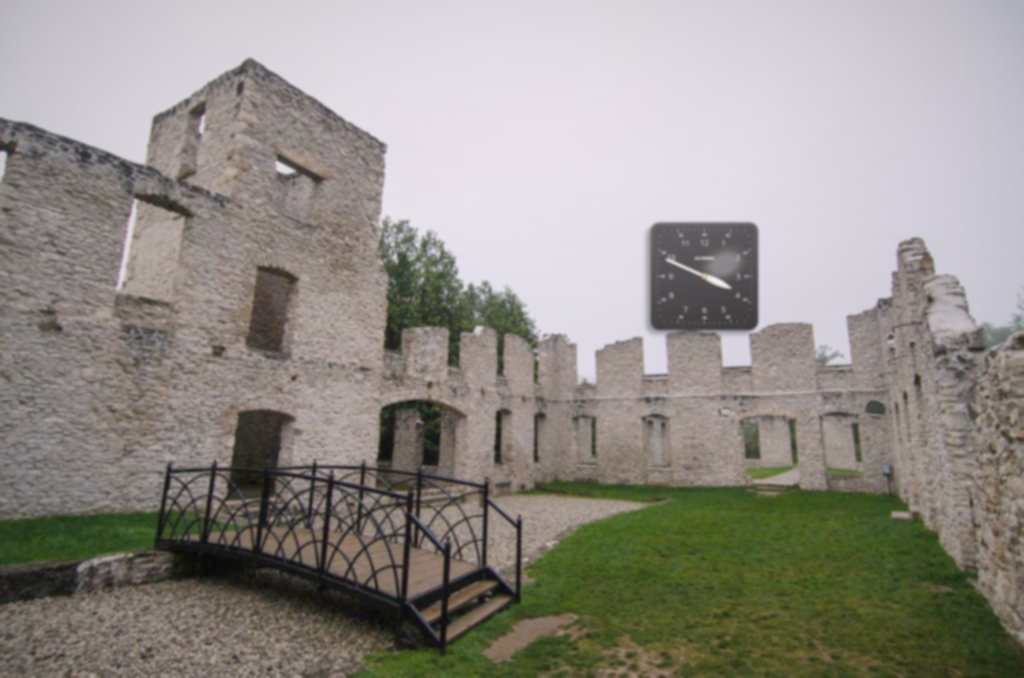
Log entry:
3 h 49 min
